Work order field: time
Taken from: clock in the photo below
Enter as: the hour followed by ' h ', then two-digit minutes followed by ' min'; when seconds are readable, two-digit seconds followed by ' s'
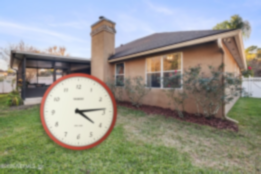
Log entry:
4 h 14 min
